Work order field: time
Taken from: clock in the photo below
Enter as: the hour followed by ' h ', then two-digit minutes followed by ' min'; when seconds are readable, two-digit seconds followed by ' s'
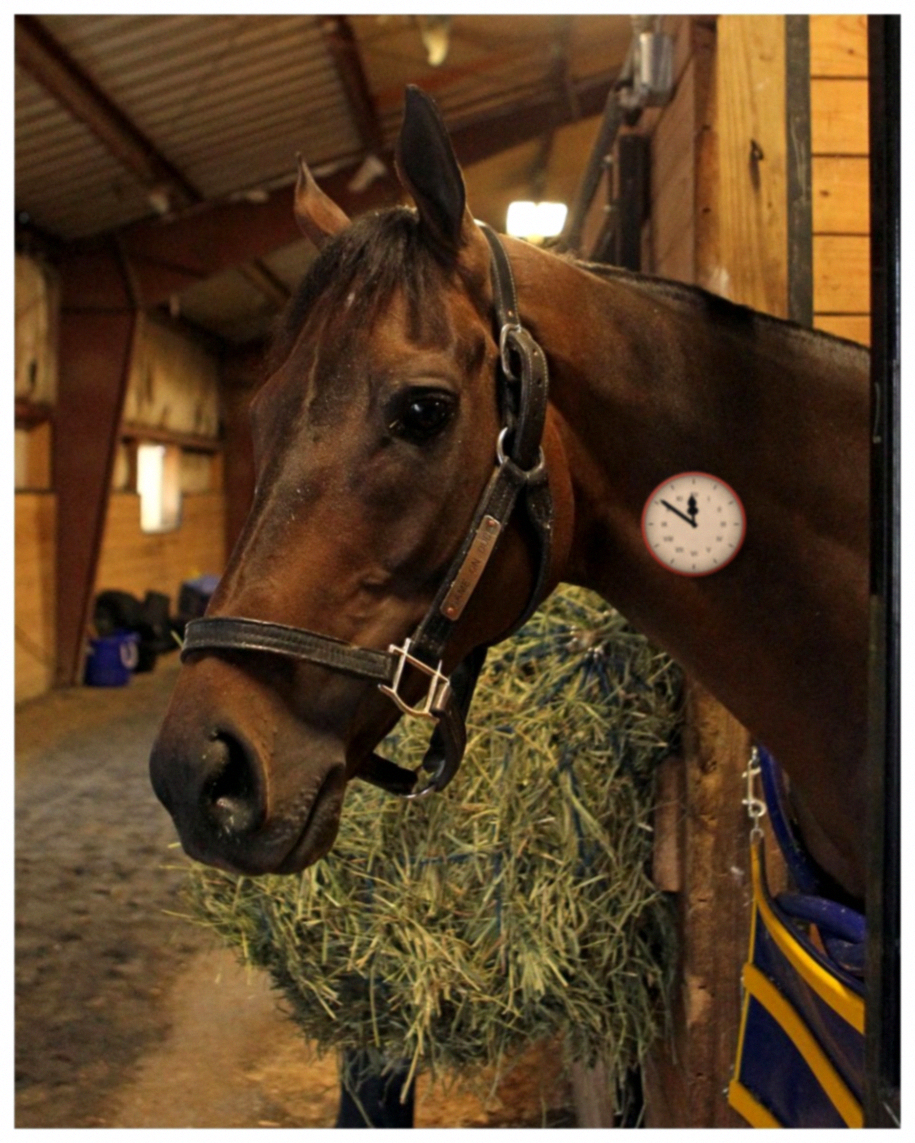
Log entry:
11 h 51 min
